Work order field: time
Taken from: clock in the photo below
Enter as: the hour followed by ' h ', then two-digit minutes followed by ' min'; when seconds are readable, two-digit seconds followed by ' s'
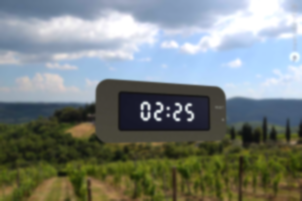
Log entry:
2 h 25 min
